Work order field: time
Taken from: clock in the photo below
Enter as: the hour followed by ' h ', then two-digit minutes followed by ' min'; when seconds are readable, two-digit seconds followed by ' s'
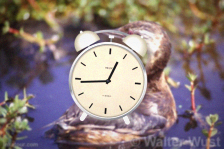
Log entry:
12 h 44 min
